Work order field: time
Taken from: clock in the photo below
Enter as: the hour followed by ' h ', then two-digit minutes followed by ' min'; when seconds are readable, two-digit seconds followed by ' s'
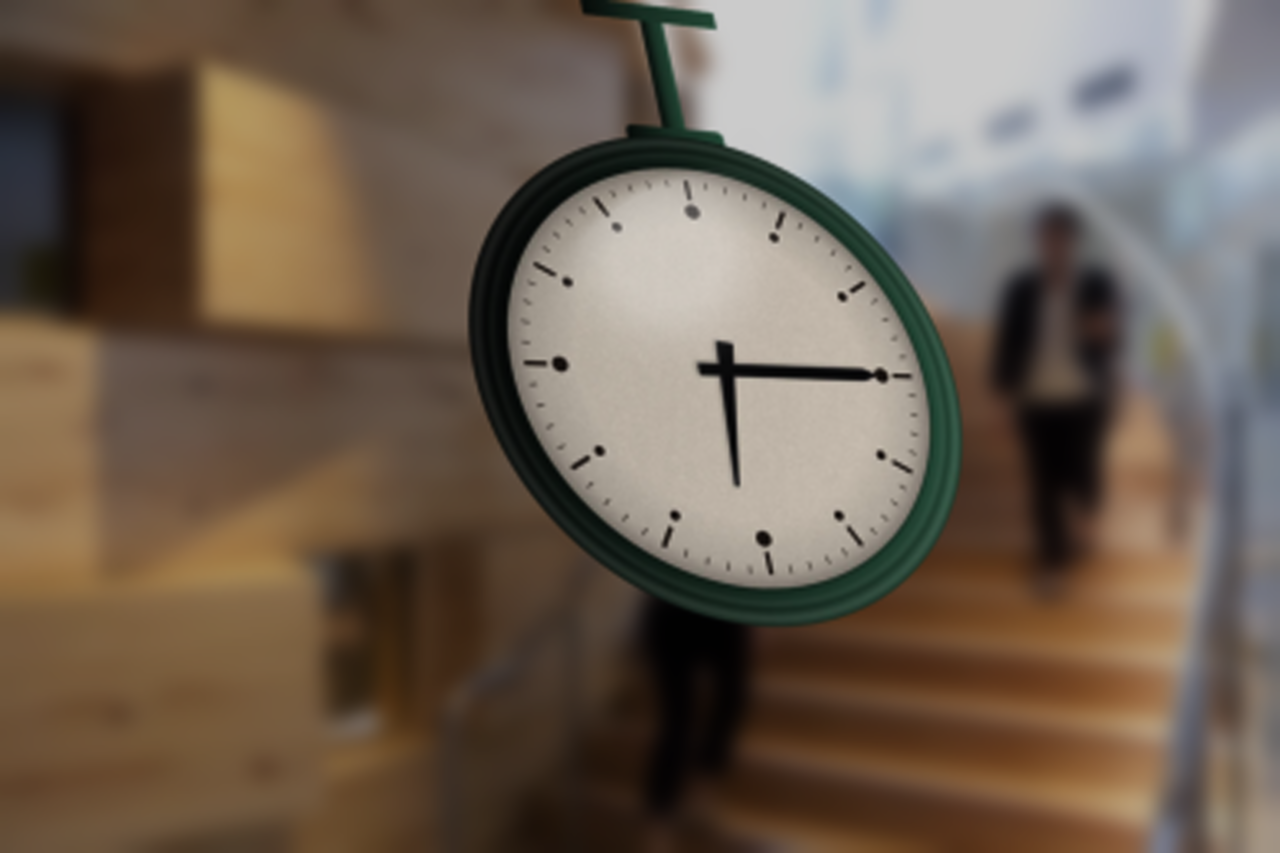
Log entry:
6 h 15 min
